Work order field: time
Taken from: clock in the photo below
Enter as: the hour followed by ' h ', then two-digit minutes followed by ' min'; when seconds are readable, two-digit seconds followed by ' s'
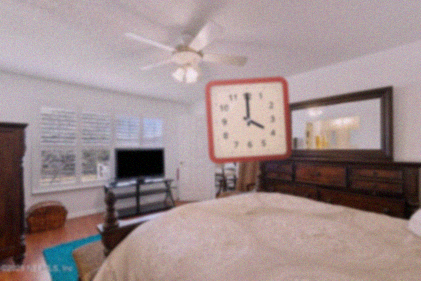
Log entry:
4 h 00 min
